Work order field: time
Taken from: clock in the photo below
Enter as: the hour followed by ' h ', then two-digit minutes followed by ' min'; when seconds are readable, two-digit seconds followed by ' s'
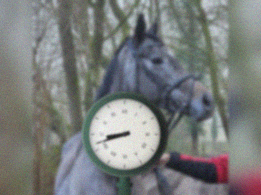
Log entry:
8 h 42 min
